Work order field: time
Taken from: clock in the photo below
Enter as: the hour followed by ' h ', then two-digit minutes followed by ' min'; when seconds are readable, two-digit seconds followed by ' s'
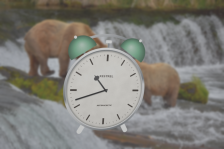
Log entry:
10 h 42 min
